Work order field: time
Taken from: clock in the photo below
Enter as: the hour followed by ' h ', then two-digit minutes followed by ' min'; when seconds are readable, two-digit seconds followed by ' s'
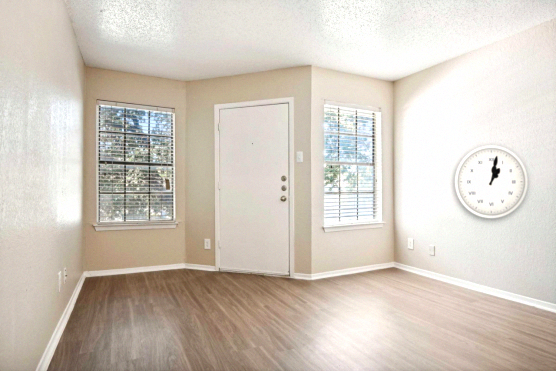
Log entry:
1 h 02 min
